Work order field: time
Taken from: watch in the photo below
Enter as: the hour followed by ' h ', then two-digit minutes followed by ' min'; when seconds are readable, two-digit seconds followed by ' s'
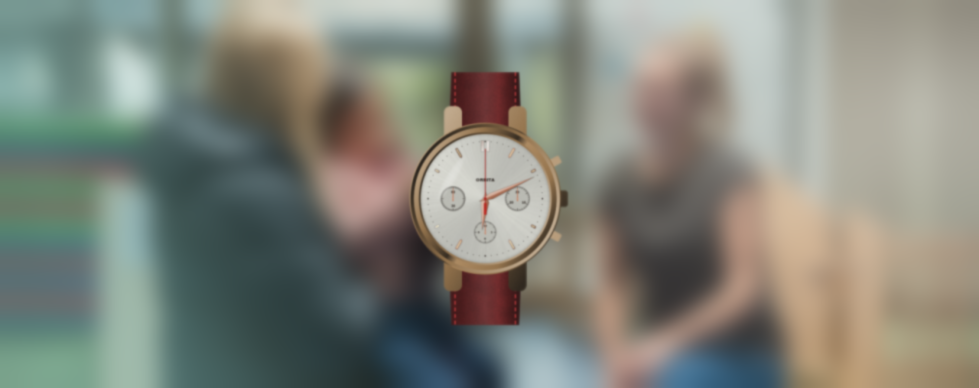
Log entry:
6 h 11 min
